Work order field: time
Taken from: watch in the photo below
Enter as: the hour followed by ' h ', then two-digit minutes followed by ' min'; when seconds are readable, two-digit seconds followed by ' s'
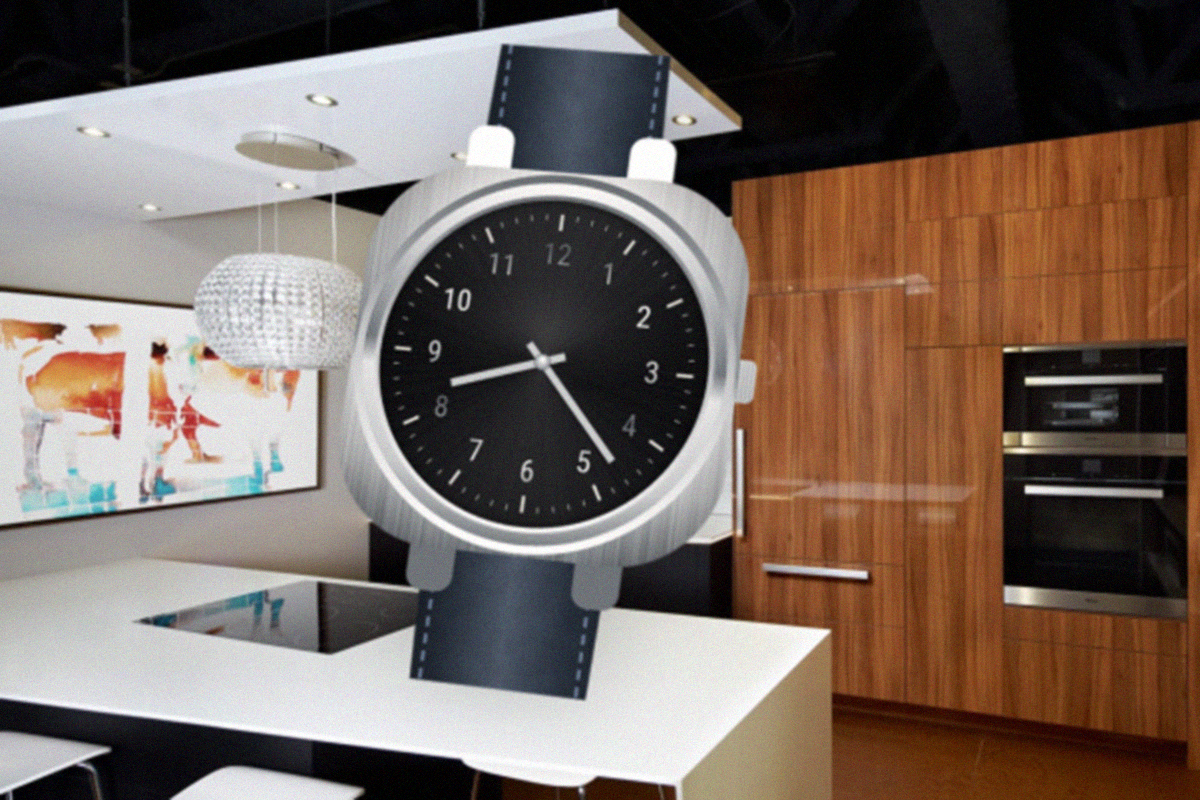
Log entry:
8 h 23 min
